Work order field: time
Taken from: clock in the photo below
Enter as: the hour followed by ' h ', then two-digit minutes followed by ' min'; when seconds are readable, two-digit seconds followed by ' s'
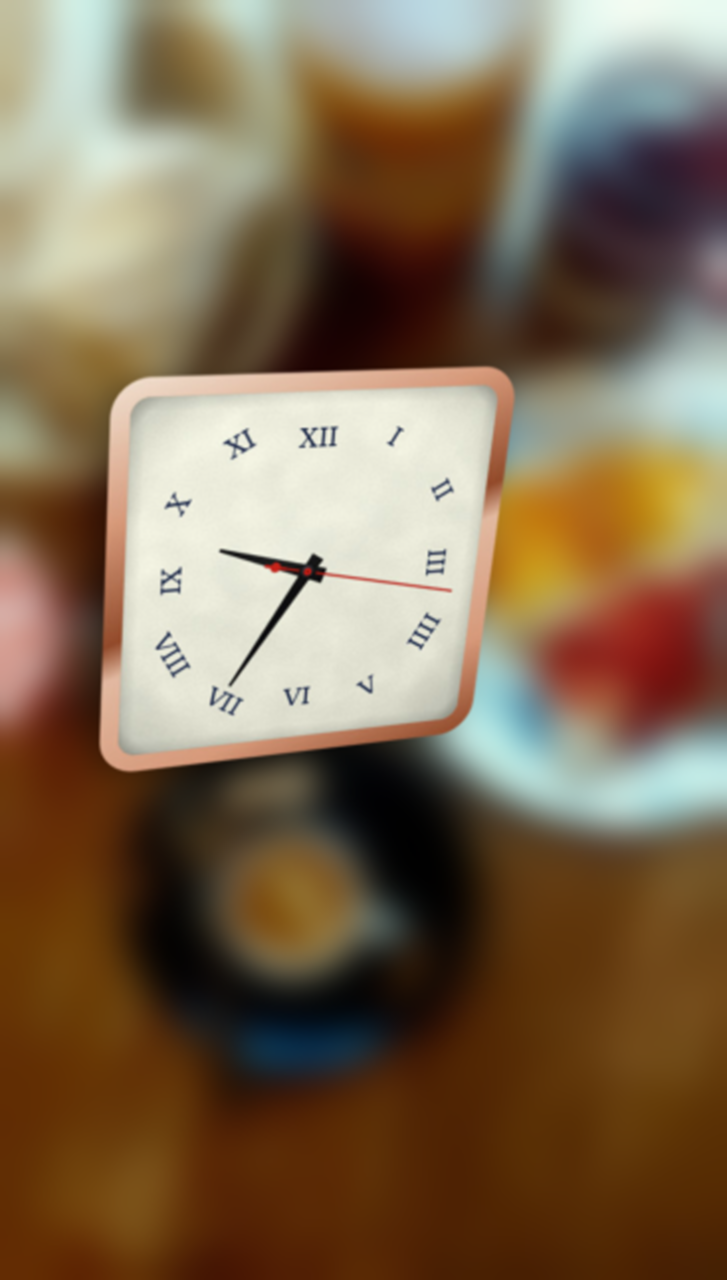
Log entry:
9 h 35 min 17 s
